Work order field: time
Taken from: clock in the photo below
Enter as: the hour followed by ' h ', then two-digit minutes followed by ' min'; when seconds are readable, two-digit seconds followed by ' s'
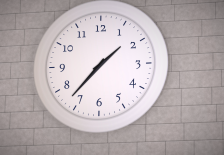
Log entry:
1 h 37 min
